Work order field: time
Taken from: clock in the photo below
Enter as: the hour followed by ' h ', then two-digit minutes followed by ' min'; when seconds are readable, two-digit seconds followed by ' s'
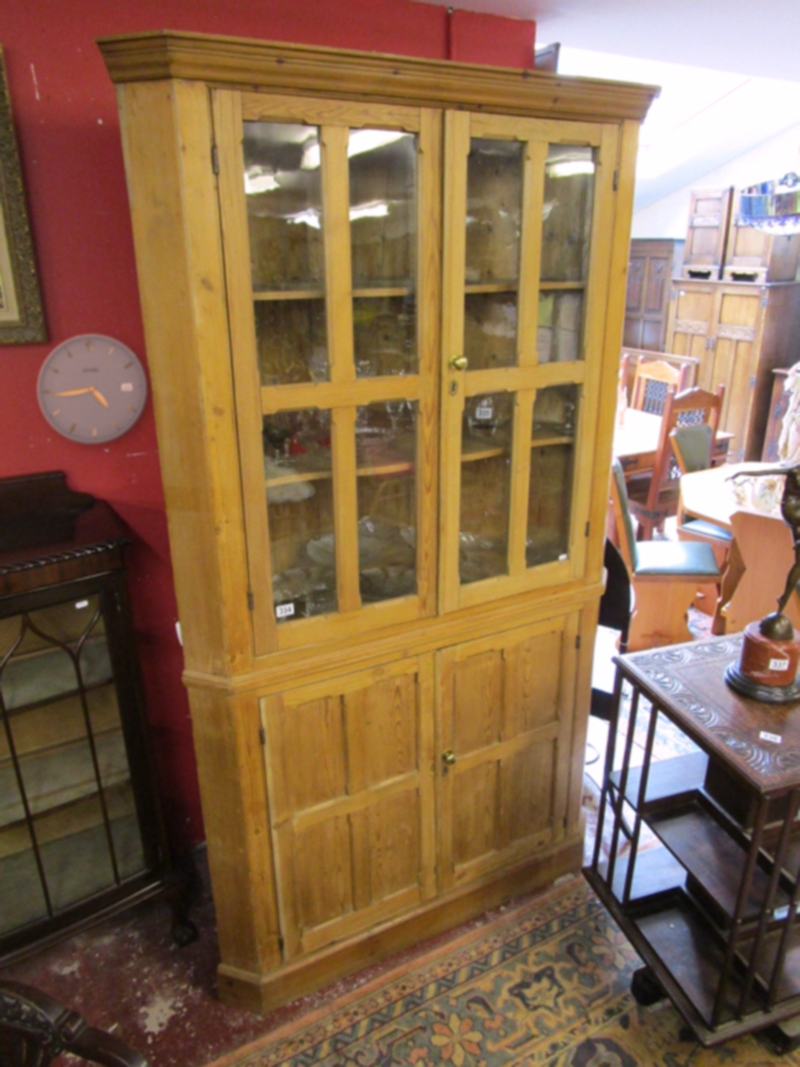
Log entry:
4 h 44 min
